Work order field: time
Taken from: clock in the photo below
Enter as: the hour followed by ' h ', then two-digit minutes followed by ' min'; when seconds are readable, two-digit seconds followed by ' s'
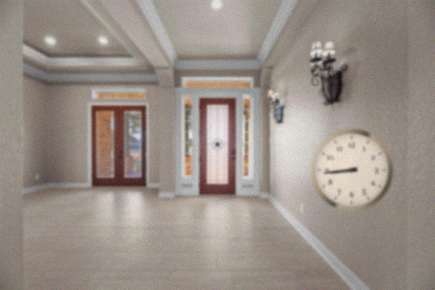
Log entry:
8 h 44 min
